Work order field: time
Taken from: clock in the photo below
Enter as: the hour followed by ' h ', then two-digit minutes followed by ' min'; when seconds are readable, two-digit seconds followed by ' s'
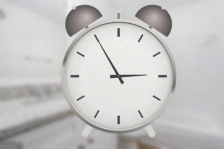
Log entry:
2 h 55 min
